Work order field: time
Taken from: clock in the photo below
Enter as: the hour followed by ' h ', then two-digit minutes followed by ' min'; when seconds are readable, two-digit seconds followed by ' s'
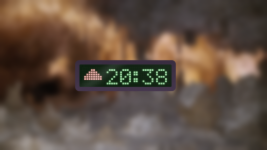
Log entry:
20 h 38 min
